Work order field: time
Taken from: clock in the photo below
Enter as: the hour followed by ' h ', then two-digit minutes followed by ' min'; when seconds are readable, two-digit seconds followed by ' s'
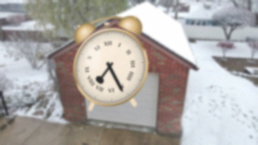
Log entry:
7 h 26 min
